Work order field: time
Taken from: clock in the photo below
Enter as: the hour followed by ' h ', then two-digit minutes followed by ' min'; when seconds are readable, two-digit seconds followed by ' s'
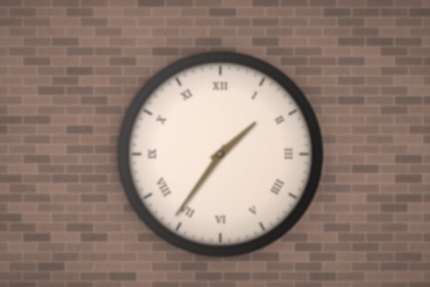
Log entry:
1 h 36 min
